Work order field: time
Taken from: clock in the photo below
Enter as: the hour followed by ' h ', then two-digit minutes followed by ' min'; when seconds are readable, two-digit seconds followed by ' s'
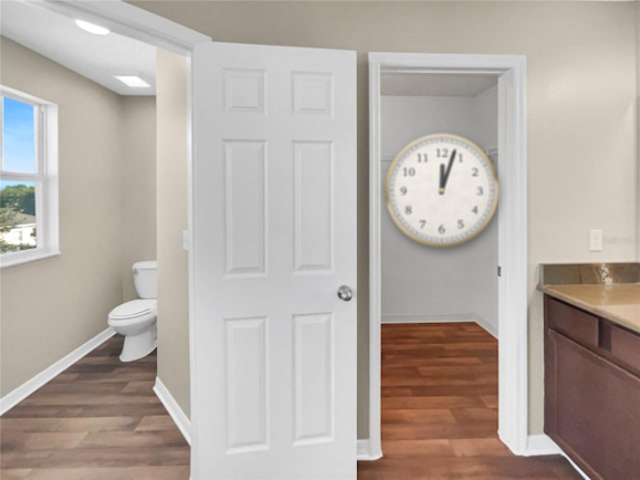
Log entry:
12 h 03 min
